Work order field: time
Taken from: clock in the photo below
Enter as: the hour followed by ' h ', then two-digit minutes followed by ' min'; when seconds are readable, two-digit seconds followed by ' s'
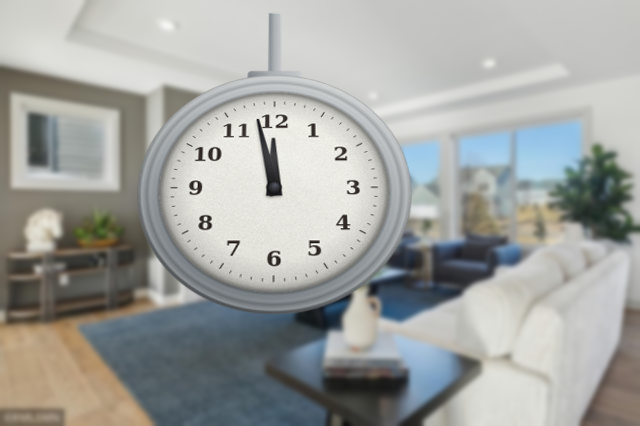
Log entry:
11 h 58 min
